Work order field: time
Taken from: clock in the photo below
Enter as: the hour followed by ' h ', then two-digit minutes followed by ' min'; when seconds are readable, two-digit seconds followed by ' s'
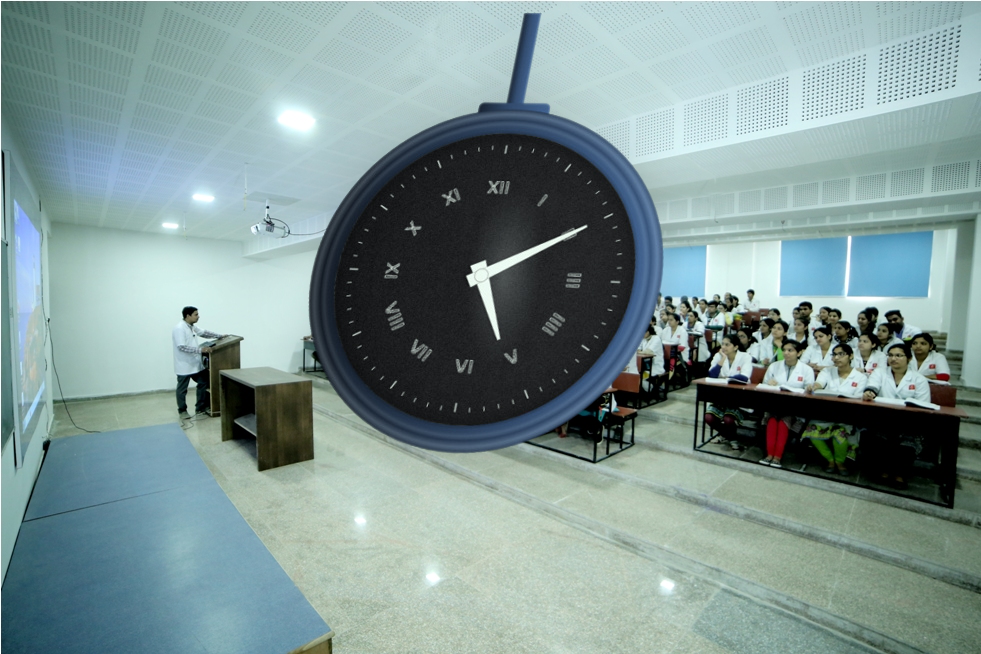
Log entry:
5 h 10 min
